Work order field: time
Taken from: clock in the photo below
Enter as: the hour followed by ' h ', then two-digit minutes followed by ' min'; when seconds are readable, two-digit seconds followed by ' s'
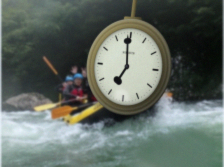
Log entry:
6 h 59 min
